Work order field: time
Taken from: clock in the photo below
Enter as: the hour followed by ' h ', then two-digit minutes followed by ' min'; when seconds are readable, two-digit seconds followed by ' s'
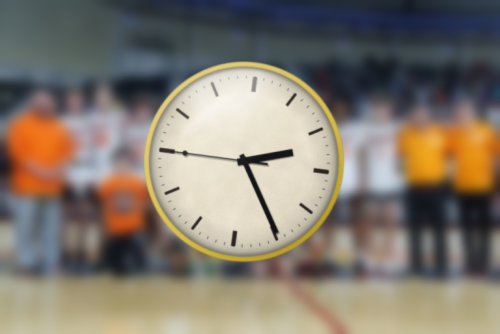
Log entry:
2 h 24 min 45 s
